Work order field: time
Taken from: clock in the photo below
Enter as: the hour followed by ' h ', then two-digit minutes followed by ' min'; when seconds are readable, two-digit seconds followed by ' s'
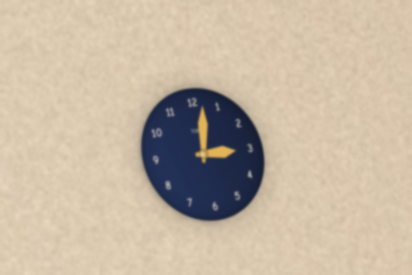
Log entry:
3 h 02 min
